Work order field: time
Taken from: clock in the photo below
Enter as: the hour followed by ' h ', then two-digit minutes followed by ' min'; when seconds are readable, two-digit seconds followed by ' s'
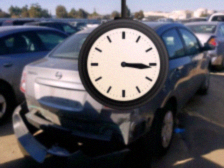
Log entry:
3 h 16 min
